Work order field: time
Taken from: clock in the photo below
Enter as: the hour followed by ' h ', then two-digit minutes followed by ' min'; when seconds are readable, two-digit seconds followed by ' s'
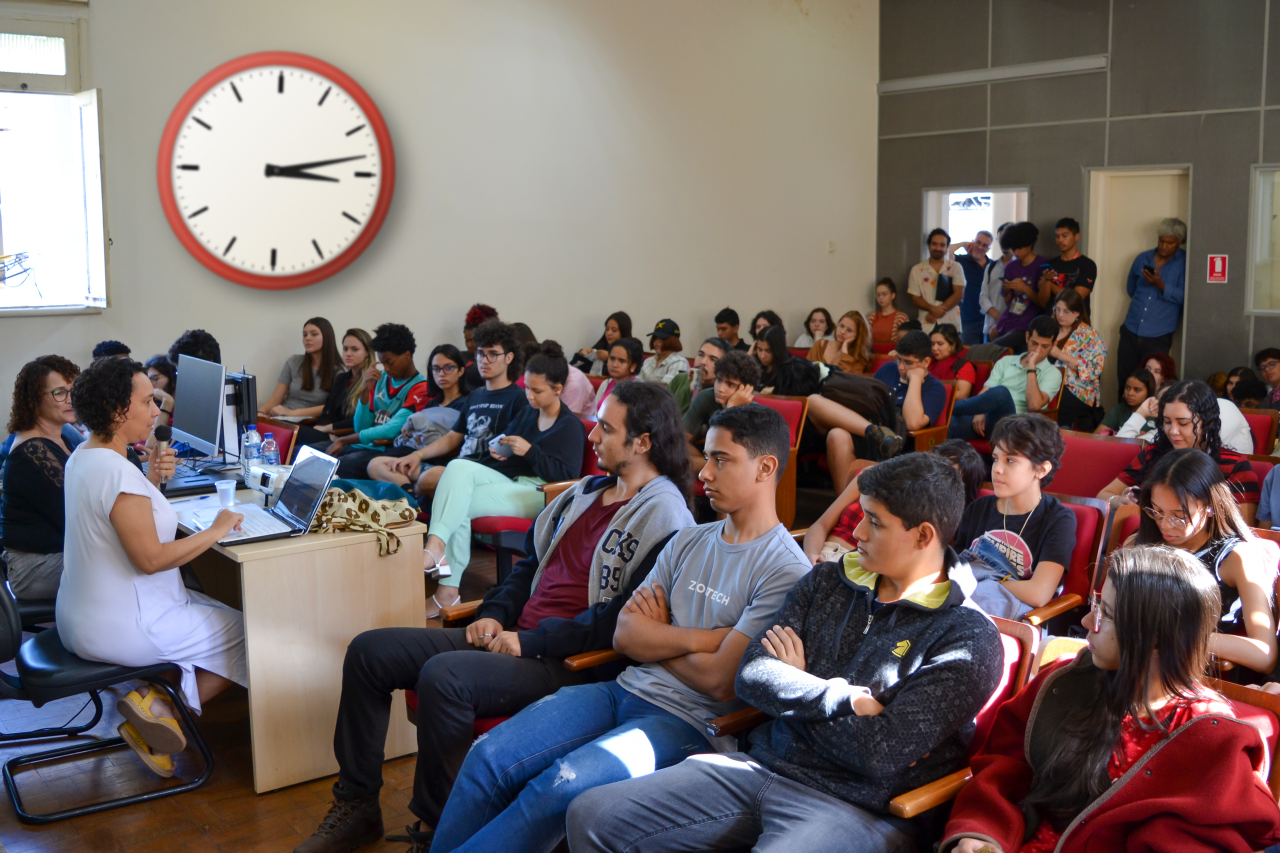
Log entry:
3 h 13 min
